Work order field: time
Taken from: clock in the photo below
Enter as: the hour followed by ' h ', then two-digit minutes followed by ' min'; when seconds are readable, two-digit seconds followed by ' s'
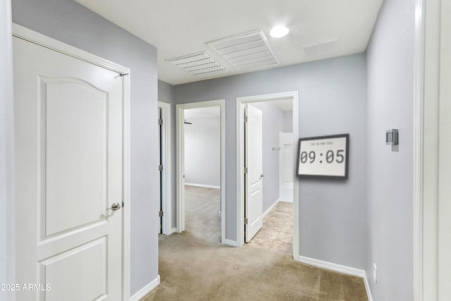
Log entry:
9 h 05 min
